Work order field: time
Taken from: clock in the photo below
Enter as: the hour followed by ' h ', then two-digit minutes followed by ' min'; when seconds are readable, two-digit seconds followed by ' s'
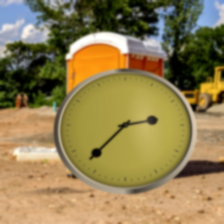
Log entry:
2 h 37 min
